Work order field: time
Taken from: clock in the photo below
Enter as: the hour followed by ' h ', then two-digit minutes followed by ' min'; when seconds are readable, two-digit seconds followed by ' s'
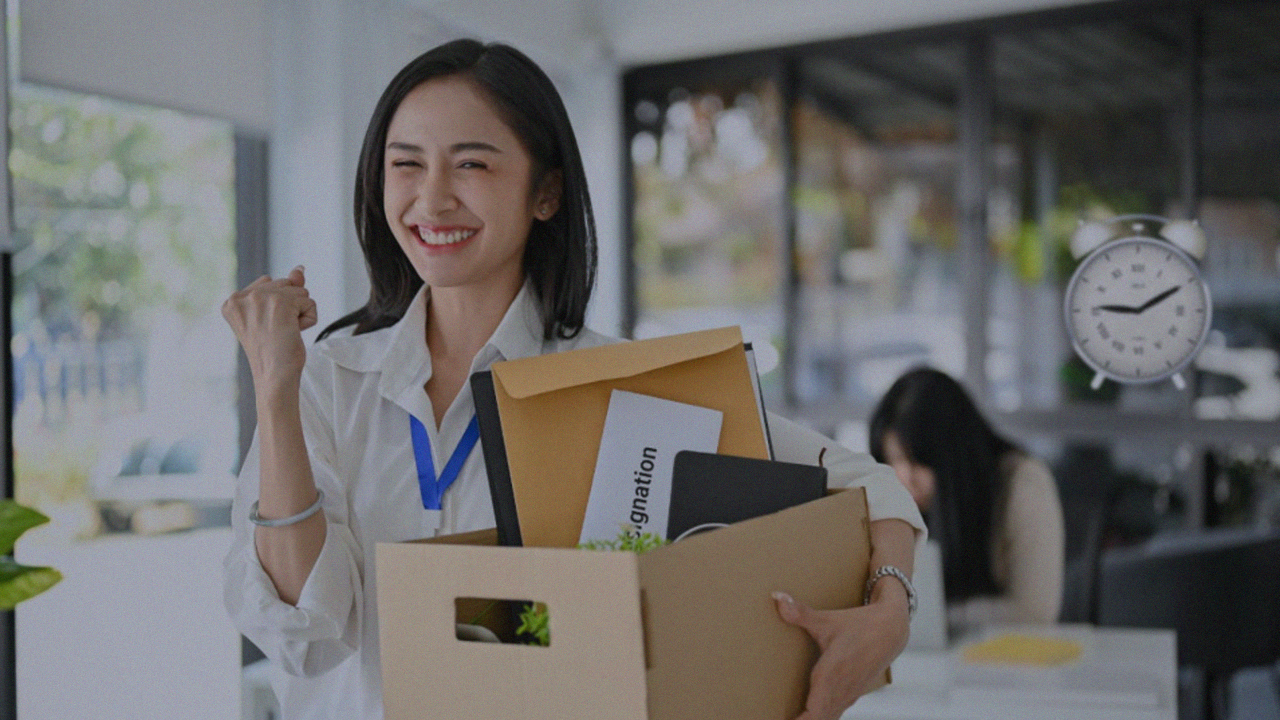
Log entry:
9 h 10 min
